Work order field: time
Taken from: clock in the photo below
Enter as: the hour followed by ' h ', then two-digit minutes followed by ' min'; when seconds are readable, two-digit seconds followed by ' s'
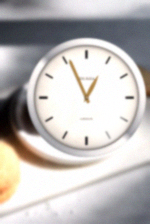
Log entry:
12 h 56 min
